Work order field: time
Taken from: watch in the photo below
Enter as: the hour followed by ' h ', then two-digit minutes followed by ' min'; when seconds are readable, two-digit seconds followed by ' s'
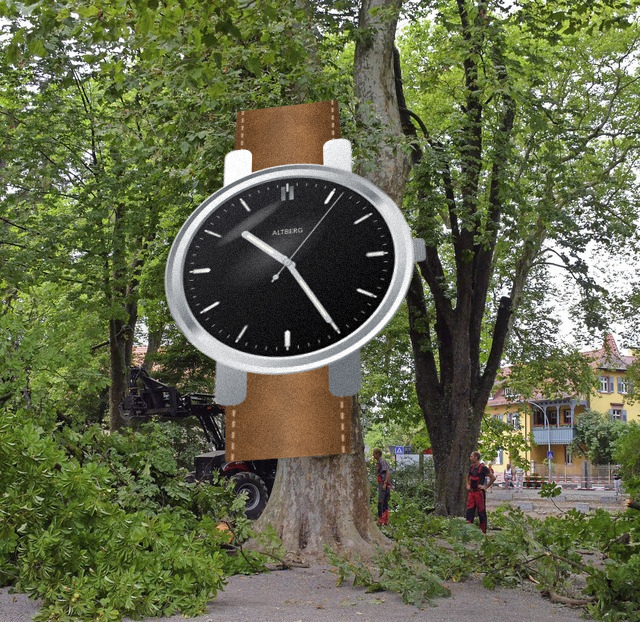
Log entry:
10 h 25 min 06 s
